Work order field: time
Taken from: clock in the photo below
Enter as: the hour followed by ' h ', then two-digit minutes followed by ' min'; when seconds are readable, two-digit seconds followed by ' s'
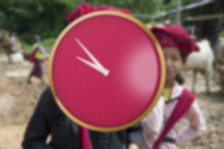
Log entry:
9 h 53 min
